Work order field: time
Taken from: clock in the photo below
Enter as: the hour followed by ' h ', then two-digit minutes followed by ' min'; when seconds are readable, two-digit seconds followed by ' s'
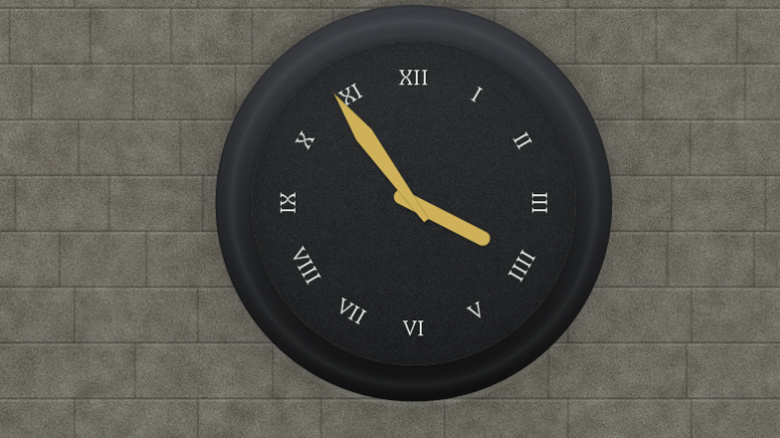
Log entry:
3 h 54 min
